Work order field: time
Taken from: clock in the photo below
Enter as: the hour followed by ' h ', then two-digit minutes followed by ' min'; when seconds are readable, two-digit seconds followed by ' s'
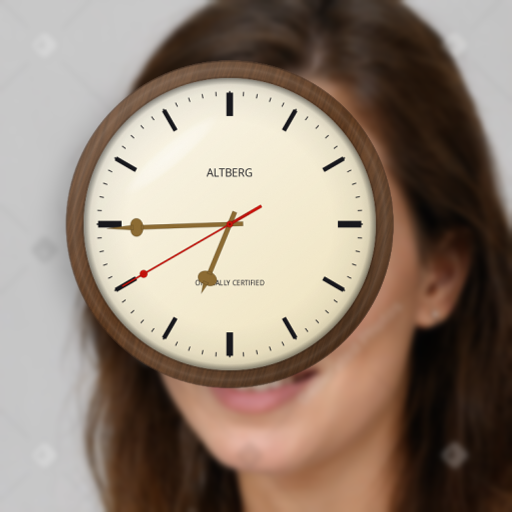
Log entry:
6 h 44 min 40 s
